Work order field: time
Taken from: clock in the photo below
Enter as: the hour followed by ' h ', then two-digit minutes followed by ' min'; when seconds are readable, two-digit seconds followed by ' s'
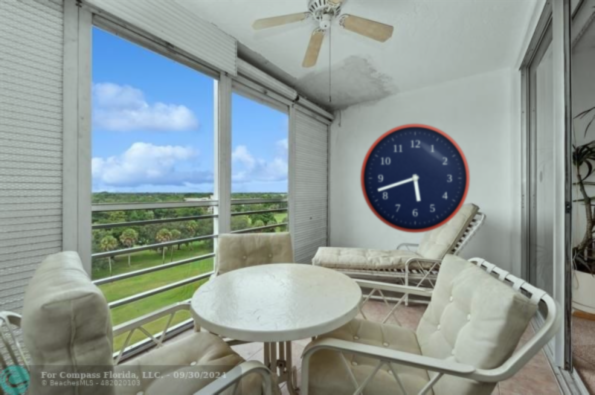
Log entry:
5 h 42 min
